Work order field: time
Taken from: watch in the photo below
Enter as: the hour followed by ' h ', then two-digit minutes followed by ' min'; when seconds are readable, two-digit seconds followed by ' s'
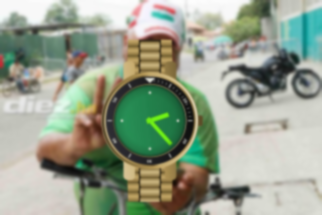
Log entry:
2 h 23 min
